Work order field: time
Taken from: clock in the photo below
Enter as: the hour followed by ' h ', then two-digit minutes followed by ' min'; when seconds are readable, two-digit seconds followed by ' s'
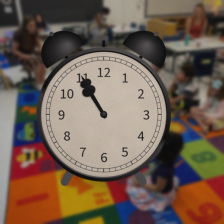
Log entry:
10 h 55 min
